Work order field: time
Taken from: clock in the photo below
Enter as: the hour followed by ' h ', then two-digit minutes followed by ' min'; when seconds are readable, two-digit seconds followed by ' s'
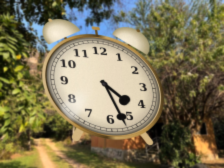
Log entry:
4 h 27 min
